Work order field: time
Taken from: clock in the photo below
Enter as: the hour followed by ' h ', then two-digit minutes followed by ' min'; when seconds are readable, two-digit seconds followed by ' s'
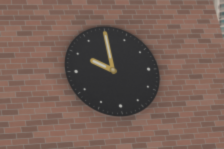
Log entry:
10 h 00 min
